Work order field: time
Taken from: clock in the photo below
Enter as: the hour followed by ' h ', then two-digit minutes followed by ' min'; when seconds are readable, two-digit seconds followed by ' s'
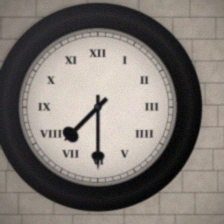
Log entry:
7 h 30 min
